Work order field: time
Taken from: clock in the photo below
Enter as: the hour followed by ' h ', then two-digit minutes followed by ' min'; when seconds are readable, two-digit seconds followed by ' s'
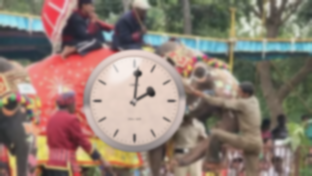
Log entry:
2 h 01 min
